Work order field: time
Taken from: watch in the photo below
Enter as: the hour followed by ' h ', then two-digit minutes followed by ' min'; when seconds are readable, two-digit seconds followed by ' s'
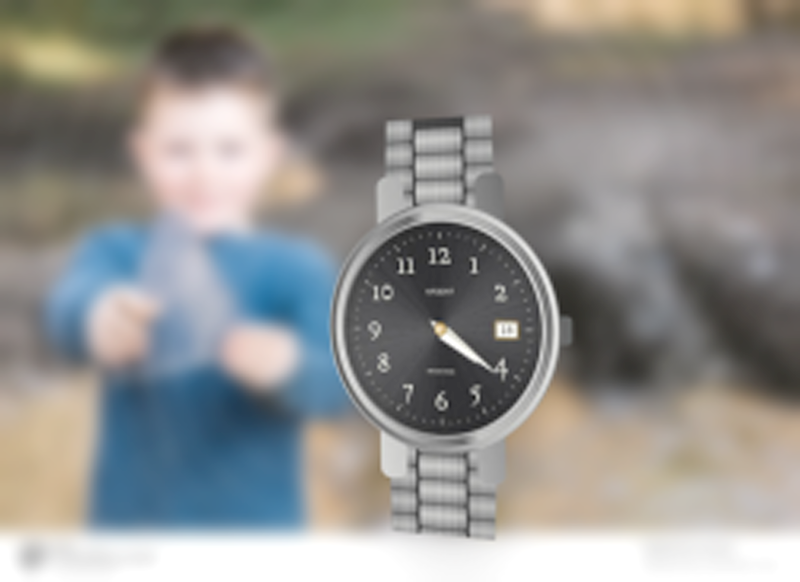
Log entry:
4 h 21 min
